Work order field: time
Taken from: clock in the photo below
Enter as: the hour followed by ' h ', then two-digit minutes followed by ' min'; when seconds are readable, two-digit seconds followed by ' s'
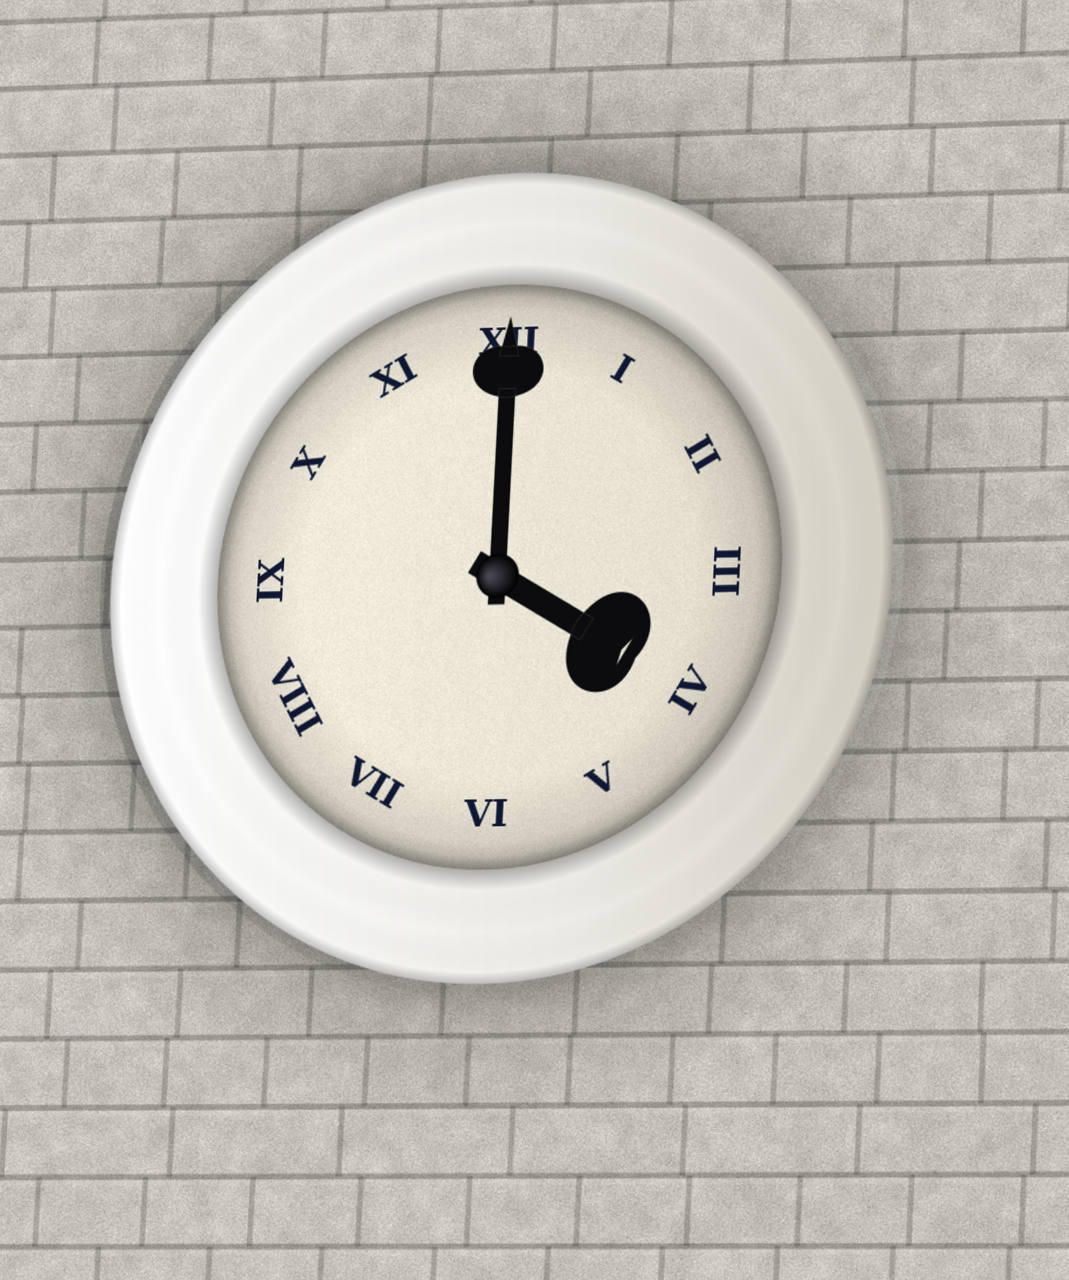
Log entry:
4 h 00 min
